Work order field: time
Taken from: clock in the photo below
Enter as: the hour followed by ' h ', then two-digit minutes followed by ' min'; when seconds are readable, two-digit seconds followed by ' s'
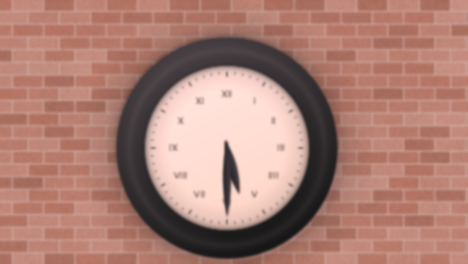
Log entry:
5 h 30 min
